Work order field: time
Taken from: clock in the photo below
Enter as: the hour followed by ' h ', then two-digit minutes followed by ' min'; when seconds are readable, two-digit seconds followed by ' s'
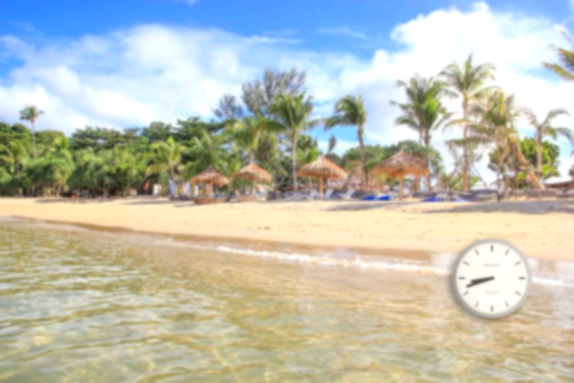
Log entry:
8 h 42 min
